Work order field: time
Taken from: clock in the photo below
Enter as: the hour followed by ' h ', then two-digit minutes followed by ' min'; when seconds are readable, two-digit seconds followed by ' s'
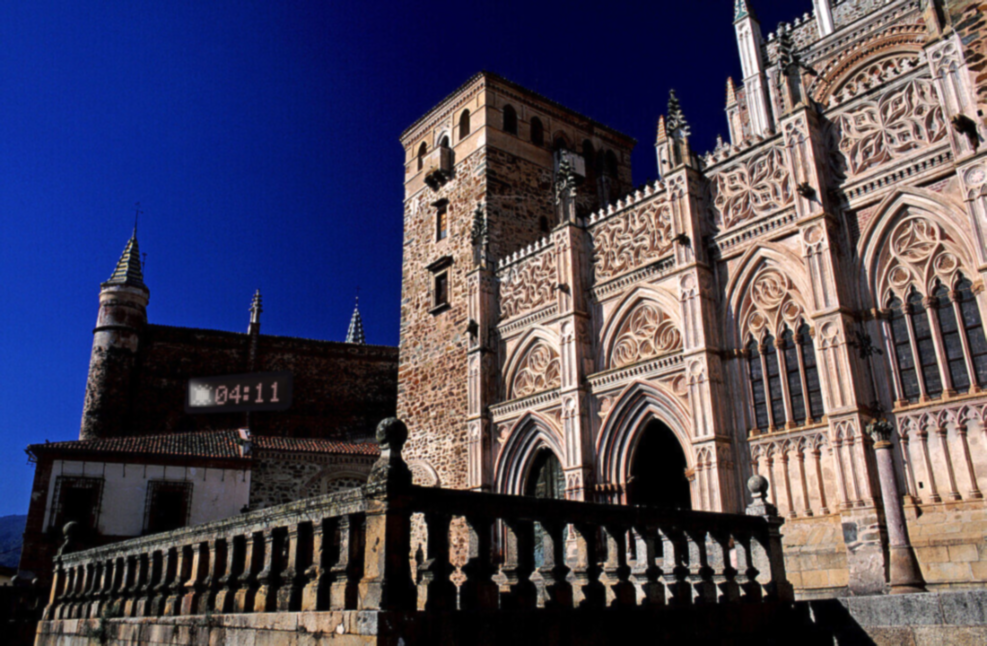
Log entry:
4 h 11 min
